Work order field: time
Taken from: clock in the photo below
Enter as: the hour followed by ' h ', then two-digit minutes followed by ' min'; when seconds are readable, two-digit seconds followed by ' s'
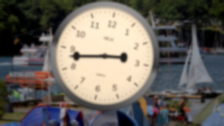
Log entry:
2 h 43 min
